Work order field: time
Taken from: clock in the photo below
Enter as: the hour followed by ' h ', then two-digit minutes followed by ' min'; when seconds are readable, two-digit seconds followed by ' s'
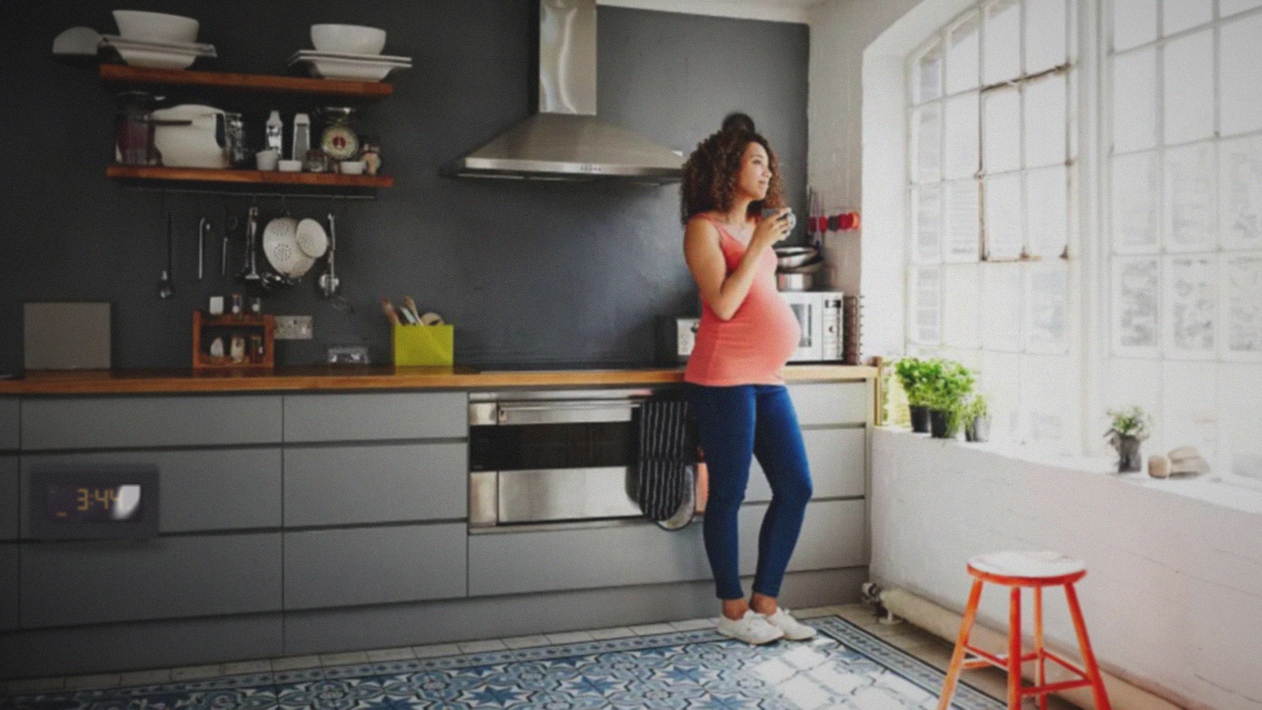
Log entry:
3 h 44 min
